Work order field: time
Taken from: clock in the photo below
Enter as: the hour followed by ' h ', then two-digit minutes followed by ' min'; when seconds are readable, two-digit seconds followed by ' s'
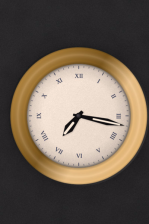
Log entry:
7 h 17 min
